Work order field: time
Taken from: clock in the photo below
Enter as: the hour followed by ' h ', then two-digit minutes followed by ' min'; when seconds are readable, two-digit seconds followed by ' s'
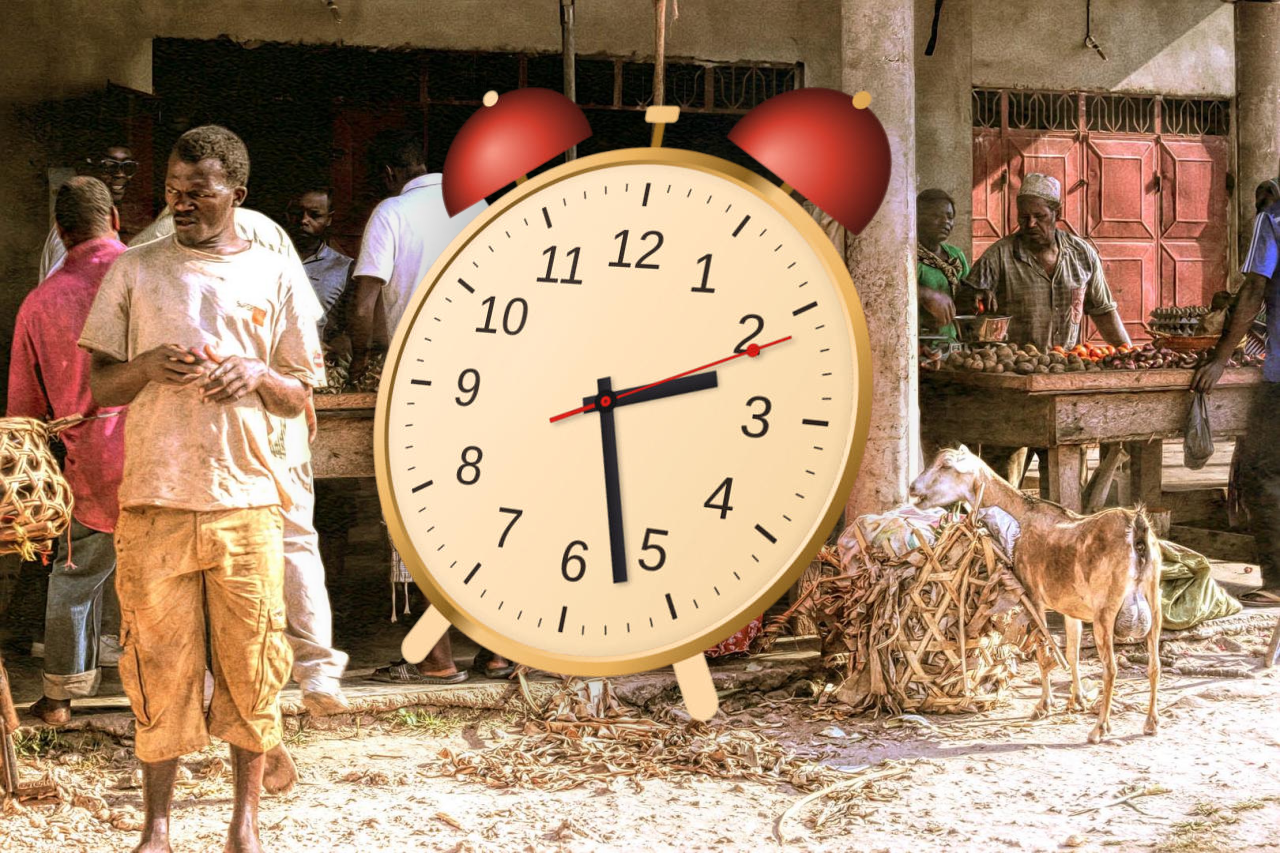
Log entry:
2 h 27 min 11 s
